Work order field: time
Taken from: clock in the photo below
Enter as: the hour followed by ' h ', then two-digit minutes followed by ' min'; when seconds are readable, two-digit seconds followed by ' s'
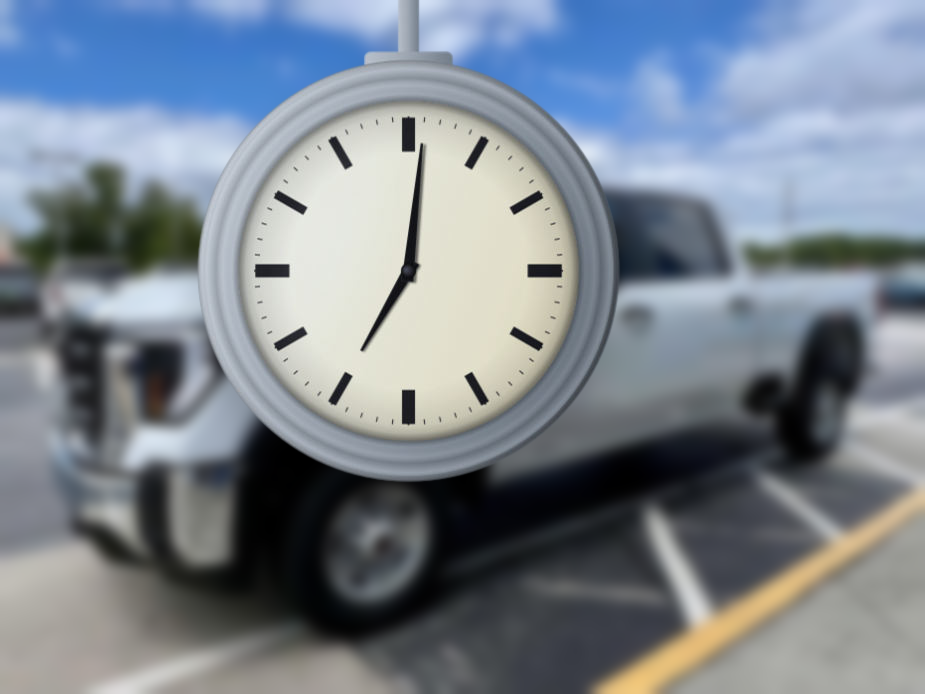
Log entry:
7 h 01 min
